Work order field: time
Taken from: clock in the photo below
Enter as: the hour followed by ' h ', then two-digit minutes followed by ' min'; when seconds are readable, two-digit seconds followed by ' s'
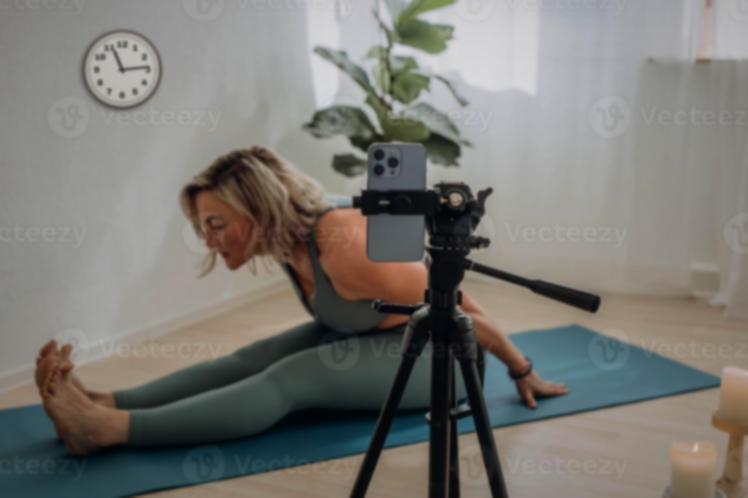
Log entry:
11 h 14 min
